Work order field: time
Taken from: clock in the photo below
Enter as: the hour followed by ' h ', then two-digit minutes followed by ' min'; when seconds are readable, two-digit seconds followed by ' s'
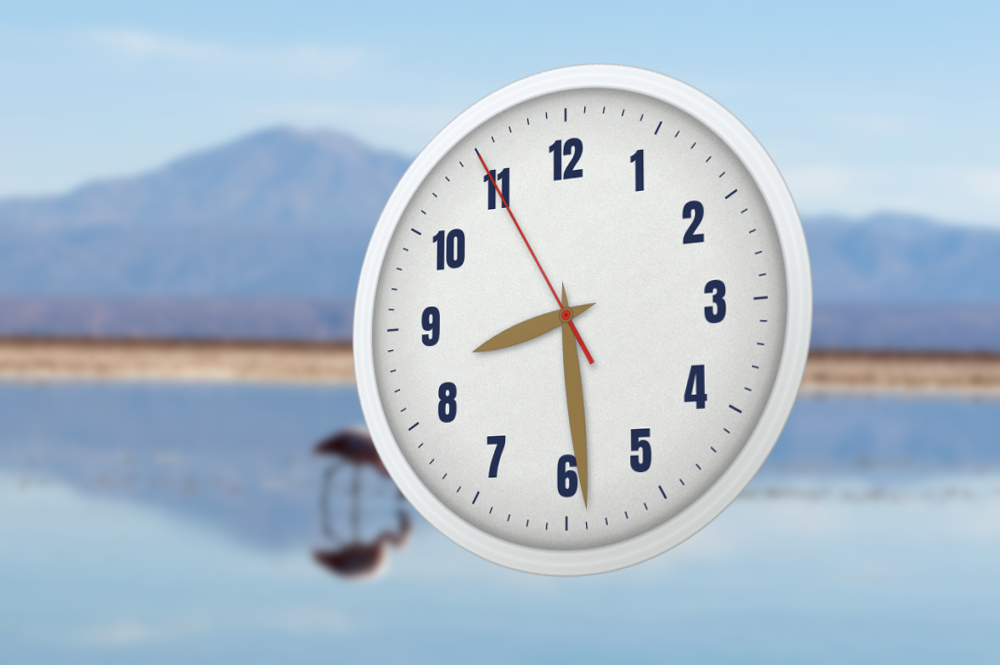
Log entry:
8 h 28 min 55 s
